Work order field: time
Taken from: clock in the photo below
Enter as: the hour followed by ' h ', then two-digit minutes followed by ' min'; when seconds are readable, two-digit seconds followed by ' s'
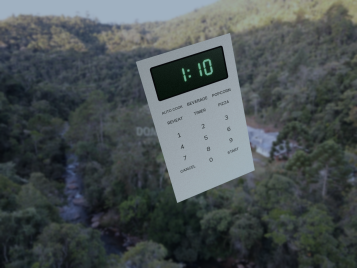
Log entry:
1 h 10 min
